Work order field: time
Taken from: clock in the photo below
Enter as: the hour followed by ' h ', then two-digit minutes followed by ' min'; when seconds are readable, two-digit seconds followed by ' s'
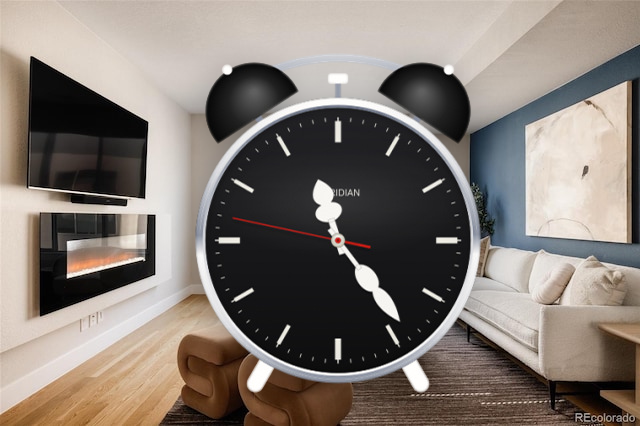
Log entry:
11 h 23 min 47 s
